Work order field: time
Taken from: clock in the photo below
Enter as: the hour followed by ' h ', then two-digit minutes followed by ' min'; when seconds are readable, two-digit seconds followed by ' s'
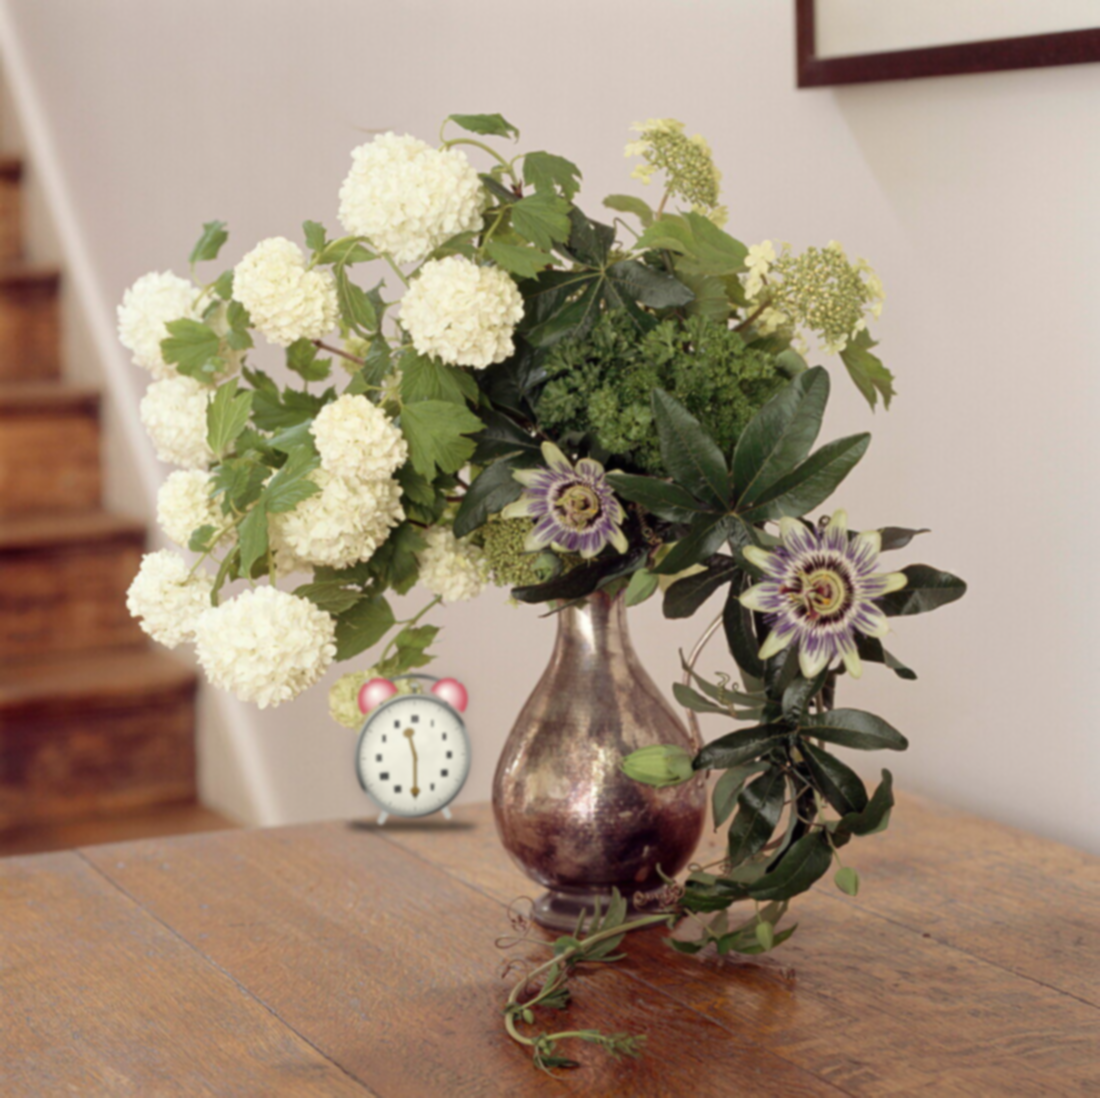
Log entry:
11 h 30 min
